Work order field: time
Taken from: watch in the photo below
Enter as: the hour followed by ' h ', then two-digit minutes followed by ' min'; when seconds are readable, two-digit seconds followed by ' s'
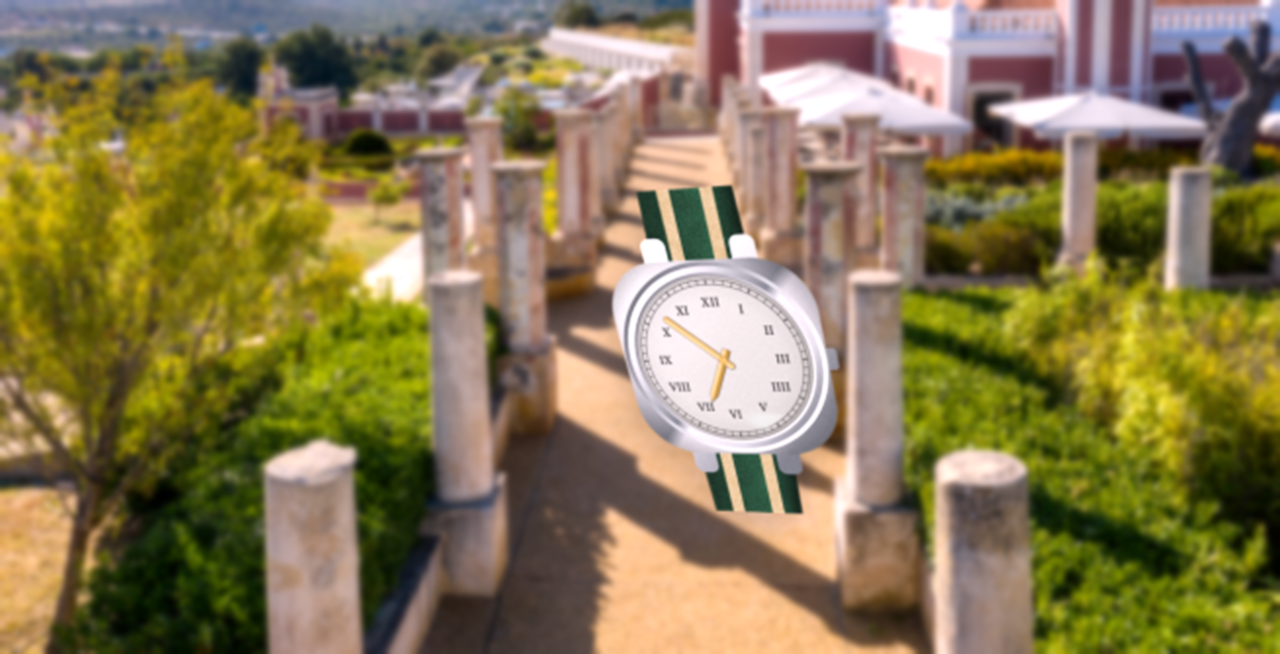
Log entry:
6 h 52 min
